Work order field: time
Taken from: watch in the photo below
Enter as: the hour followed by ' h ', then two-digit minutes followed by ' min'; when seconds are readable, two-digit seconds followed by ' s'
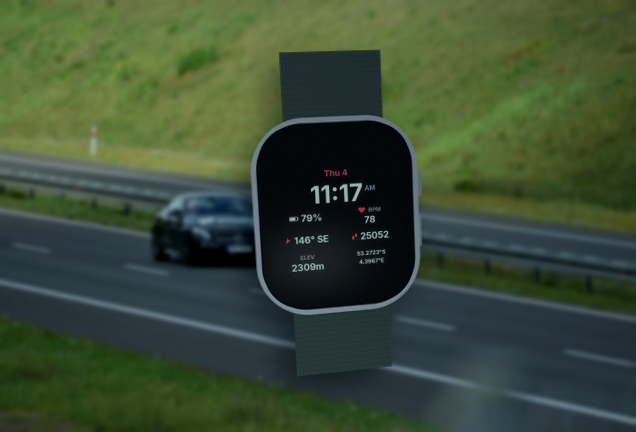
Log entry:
11 h 17 min
